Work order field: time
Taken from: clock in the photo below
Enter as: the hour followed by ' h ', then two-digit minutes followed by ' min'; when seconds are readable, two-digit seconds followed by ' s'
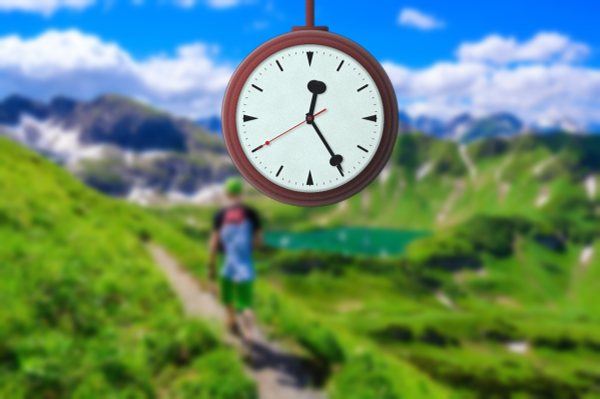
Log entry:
12 h 24 min 40 s
